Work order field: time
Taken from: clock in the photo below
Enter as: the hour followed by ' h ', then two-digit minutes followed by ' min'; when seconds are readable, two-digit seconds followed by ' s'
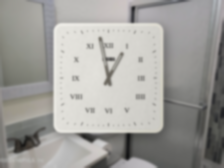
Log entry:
12 h 58 min
